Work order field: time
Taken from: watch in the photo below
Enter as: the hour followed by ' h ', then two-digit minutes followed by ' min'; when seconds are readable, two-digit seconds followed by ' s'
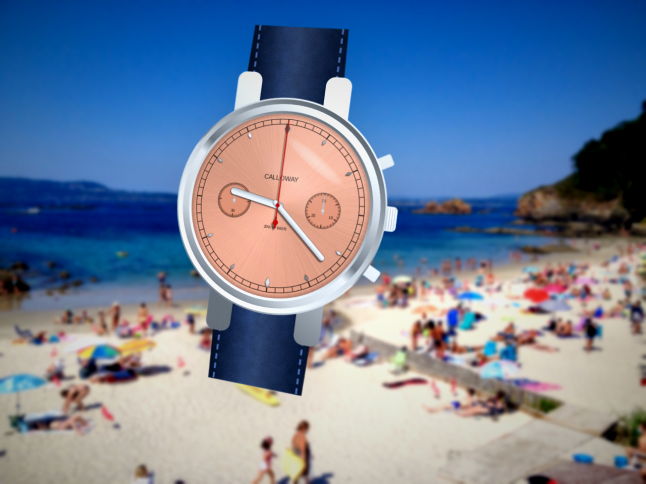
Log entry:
9 h 22 min
